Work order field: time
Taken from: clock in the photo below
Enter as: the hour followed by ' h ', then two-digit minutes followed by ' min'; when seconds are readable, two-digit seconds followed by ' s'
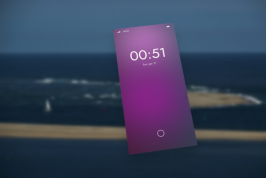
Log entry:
0 h 51 min
